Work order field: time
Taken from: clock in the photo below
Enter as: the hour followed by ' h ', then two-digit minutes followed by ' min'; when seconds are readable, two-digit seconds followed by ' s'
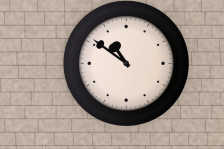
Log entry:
10 h 51 min
